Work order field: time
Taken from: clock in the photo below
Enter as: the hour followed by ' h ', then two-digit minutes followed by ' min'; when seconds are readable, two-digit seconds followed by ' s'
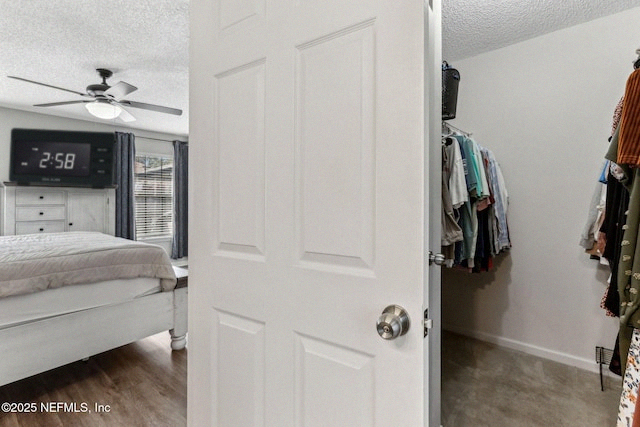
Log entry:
2 h 58 min
